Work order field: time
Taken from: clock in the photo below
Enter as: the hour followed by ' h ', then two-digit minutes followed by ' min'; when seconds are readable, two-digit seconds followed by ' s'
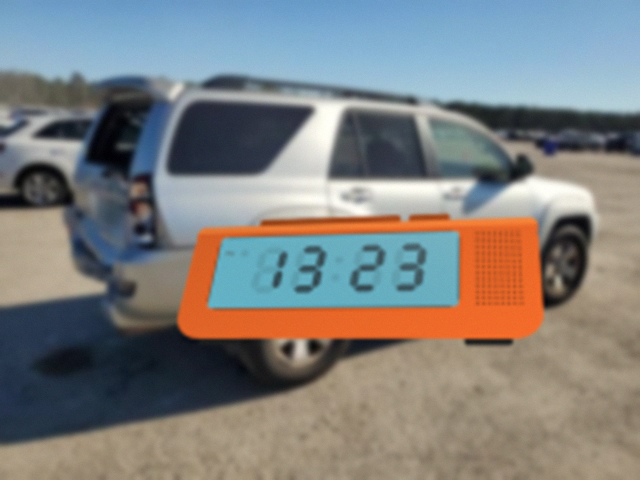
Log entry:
13 h 23 min
